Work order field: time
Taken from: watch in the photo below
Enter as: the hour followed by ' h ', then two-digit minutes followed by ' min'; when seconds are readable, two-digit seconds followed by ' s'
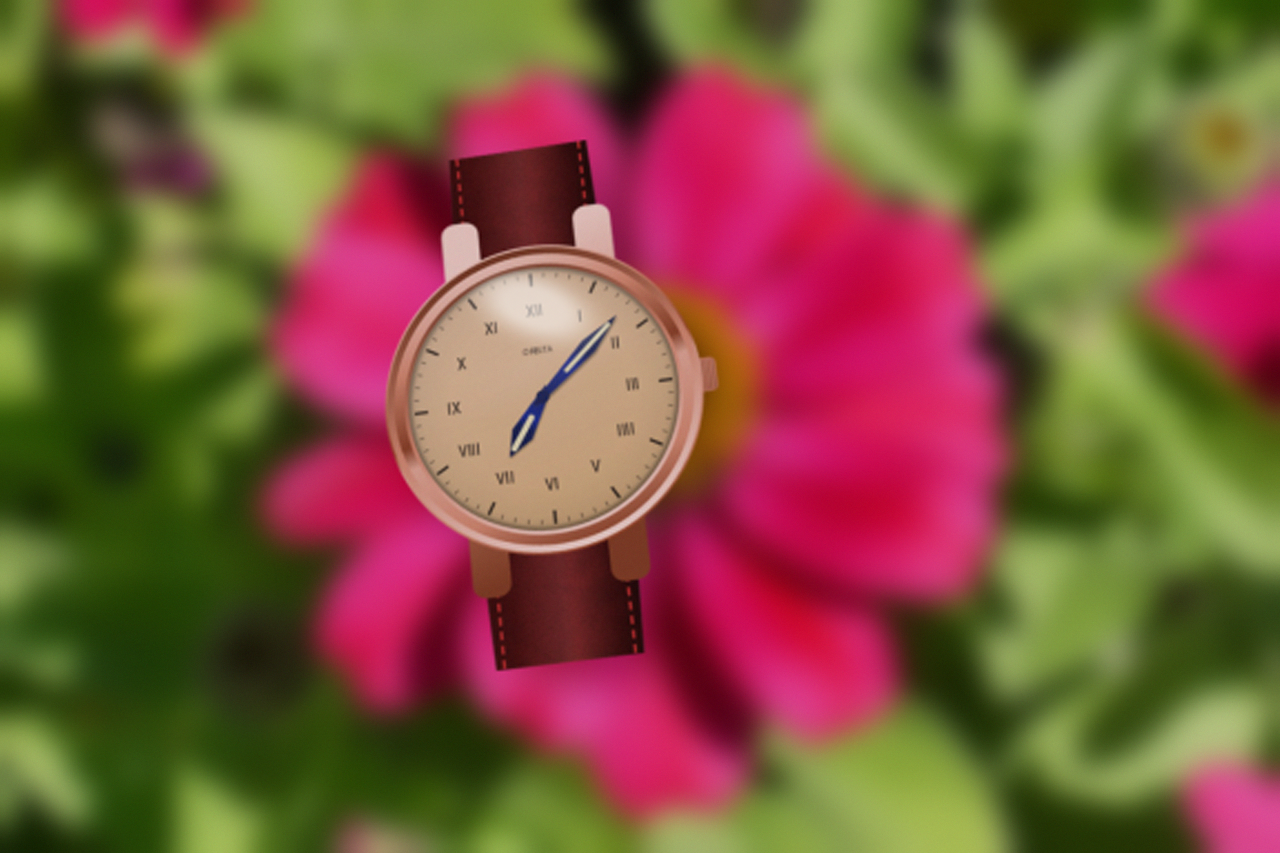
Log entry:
7 h 08 min
